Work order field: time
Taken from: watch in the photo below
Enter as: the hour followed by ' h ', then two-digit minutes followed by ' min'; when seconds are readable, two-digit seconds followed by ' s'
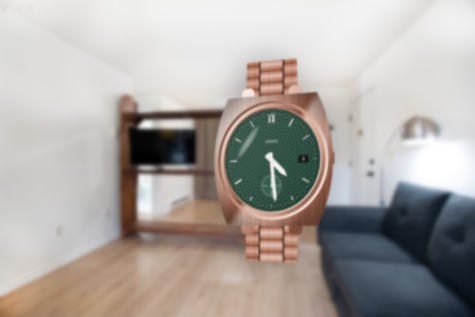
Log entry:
4 h 29 min
